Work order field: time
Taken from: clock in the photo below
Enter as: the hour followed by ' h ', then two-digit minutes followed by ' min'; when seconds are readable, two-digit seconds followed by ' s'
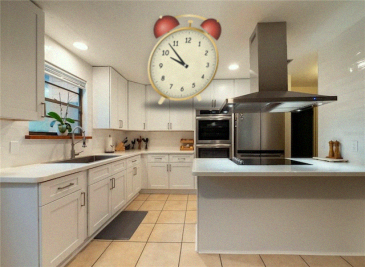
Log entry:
9 h 53 min
